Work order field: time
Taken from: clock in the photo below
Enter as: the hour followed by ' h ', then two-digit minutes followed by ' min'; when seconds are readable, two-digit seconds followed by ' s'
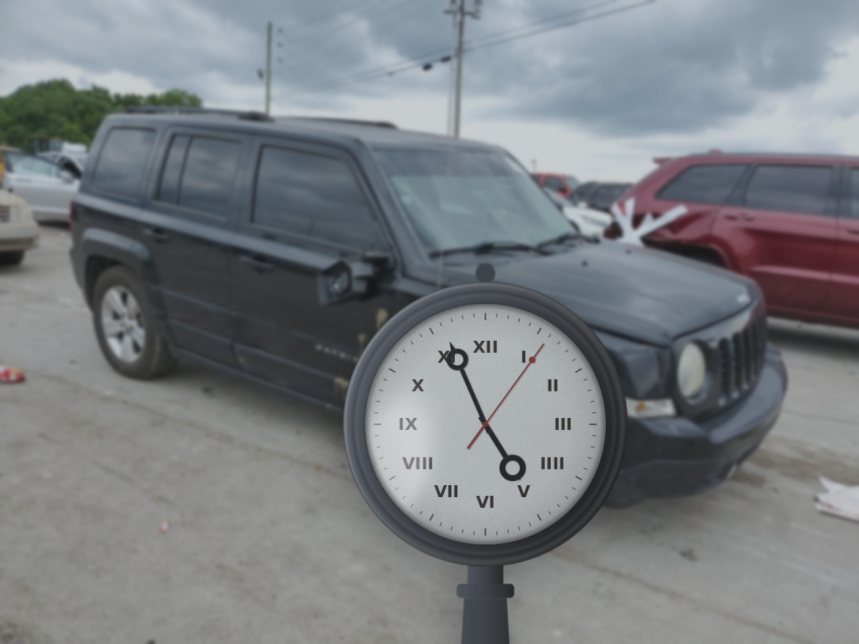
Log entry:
4 h 56 min 06 s
